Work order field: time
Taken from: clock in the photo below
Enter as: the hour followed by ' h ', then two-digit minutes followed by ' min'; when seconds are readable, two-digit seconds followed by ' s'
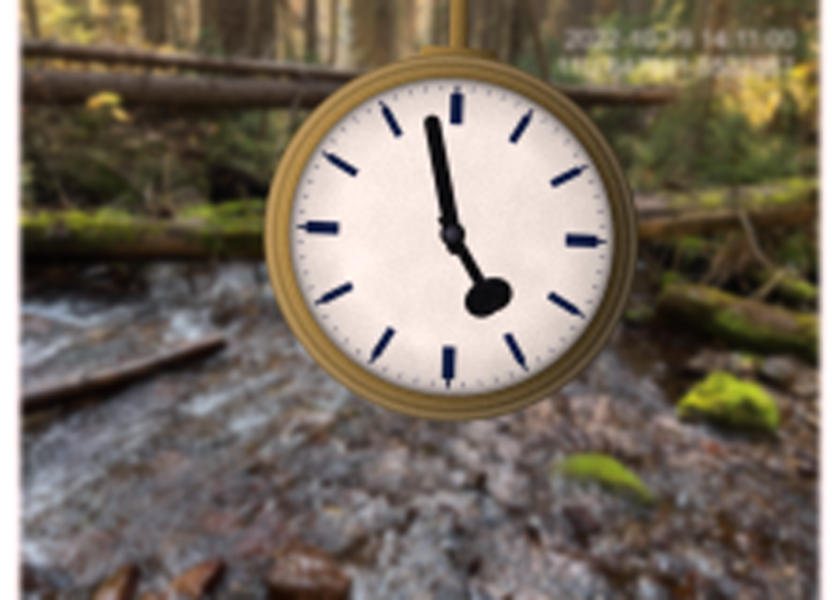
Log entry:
4 h 58 min
